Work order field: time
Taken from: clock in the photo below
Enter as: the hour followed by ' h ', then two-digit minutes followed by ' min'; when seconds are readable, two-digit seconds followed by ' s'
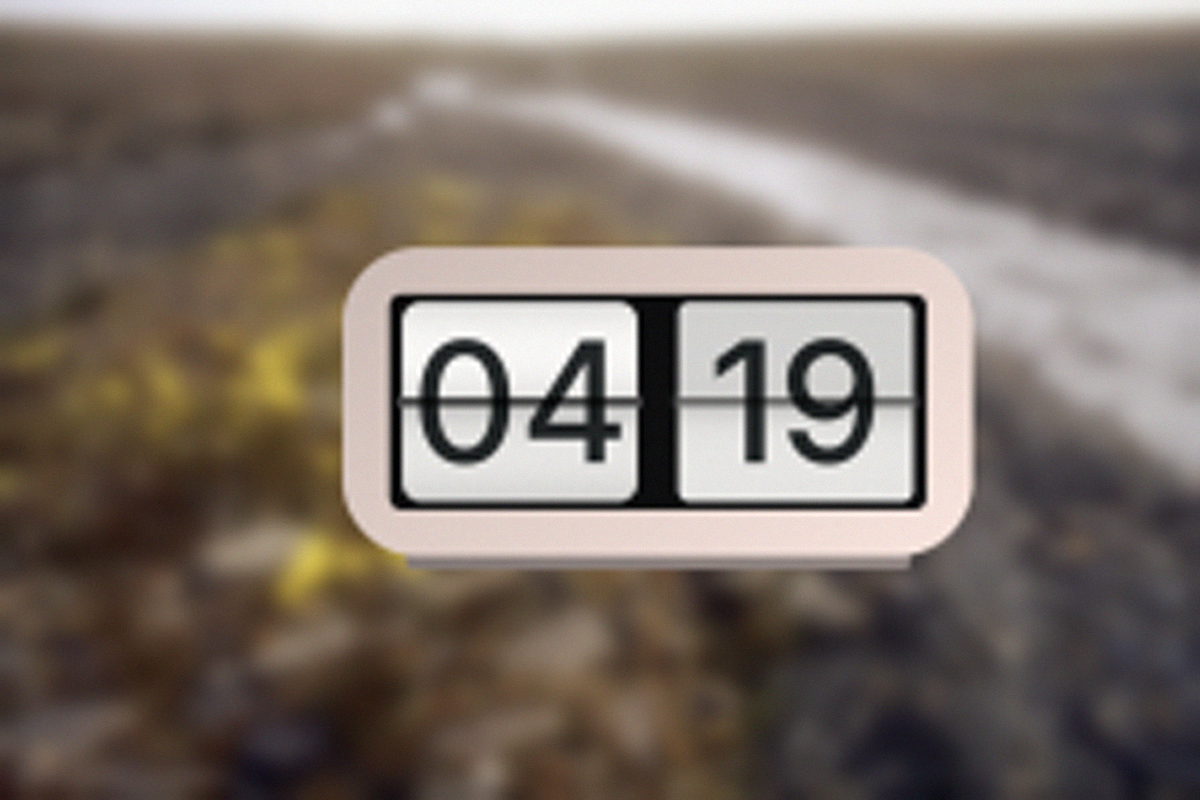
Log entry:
4 h 19 min
